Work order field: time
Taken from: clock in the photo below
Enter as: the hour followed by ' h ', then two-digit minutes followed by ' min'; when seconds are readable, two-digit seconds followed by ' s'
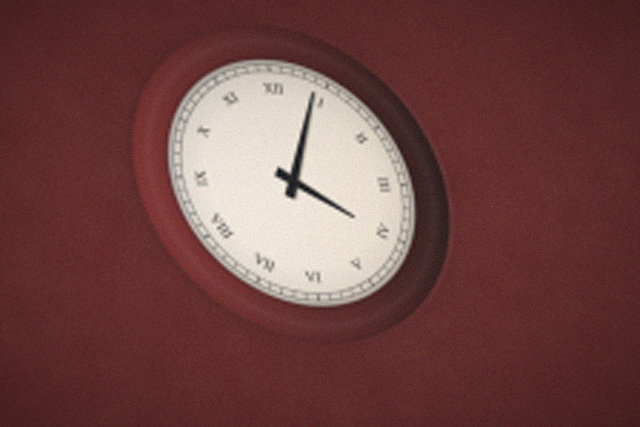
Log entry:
4 h 04 min
